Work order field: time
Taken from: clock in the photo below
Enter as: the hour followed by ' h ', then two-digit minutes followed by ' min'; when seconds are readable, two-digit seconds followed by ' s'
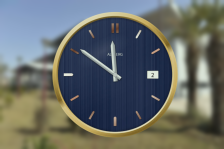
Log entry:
11 h 51 min
